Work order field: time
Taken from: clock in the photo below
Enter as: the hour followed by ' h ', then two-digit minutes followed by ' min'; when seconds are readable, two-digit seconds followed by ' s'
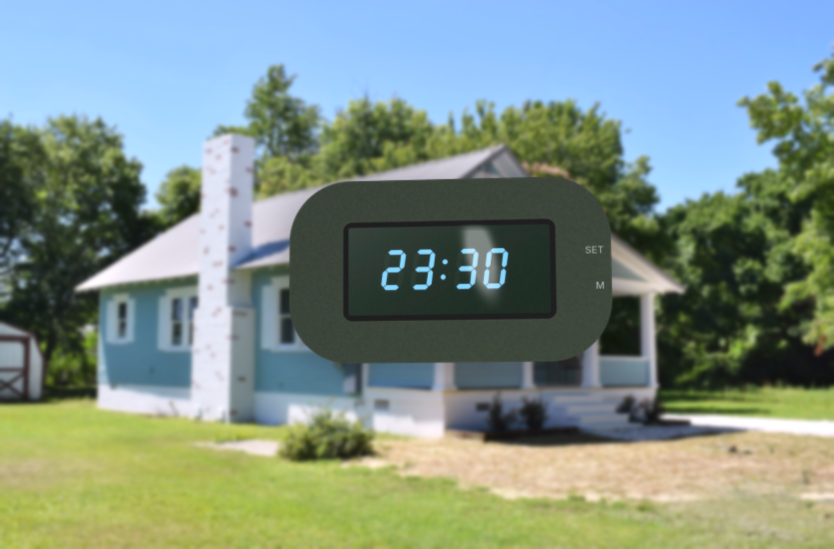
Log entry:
23 h 30 min
